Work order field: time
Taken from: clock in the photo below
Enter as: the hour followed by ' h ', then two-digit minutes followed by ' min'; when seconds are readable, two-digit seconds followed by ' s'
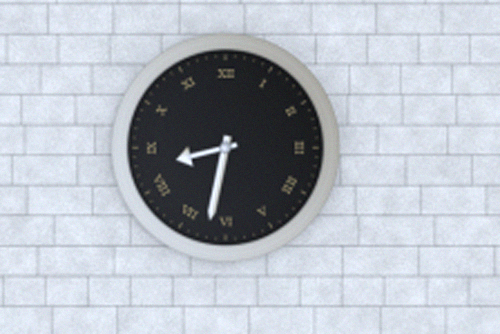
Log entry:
8 h 32 min
